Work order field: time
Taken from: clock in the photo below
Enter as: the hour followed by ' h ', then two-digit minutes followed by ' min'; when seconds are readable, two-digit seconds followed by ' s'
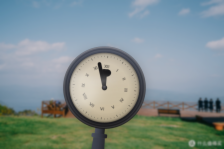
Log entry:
11 h 57 min
